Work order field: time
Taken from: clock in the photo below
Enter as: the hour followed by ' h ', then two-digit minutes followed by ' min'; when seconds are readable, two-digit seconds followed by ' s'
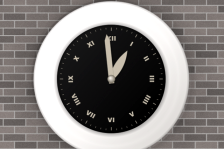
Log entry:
12 h 59 min
